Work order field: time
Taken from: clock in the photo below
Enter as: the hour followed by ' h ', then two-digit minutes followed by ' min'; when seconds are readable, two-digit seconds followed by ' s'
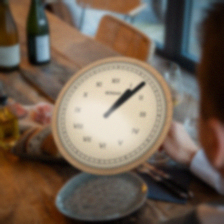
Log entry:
1 h 07 min
